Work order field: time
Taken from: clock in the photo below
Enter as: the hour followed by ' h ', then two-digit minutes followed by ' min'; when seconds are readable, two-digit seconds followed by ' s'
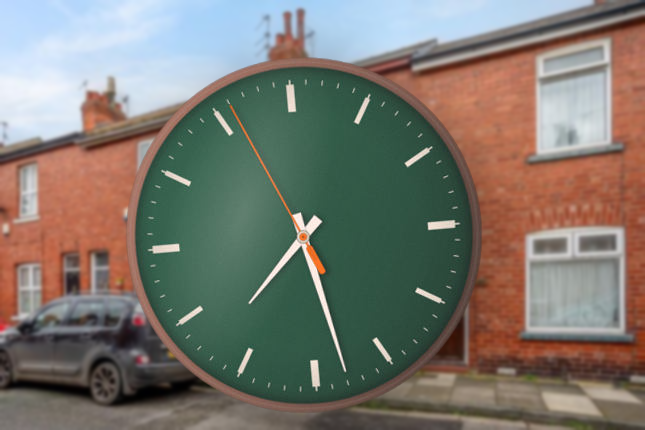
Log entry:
7 h 27 min 56 s
